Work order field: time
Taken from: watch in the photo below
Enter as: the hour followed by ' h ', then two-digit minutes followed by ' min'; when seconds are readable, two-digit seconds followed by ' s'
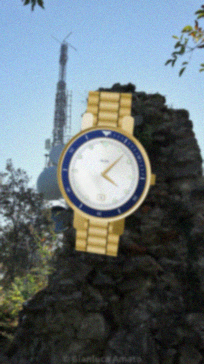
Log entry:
4 h 07 min
